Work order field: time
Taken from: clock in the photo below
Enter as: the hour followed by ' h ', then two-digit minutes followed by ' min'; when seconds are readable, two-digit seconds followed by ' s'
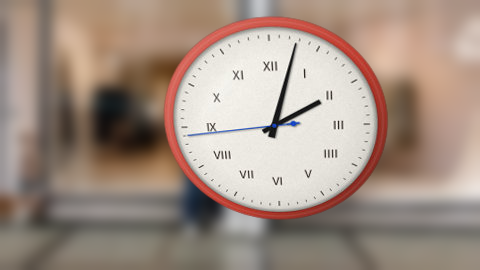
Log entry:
2 h 02 min 44 s
